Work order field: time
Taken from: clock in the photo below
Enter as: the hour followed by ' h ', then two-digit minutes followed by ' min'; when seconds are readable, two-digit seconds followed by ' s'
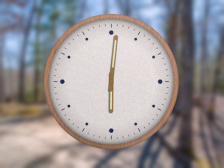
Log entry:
6 h 01 min
